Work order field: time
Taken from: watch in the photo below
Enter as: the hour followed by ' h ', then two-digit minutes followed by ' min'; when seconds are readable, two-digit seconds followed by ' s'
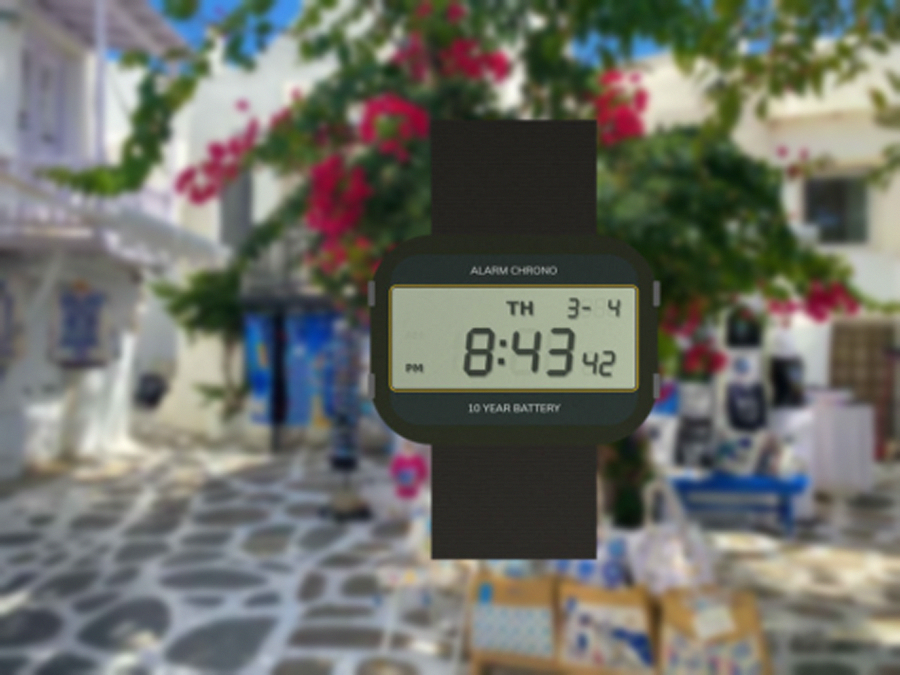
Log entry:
8 h 43 min 42 s
